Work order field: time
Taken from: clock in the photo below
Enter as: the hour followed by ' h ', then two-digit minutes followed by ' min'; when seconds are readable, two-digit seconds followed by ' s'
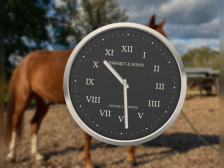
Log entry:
10 h 29 min
